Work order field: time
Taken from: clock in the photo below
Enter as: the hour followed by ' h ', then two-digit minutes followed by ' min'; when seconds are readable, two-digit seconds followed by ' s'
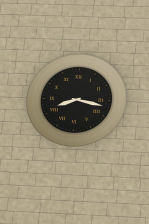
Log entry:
8 h 17 min
